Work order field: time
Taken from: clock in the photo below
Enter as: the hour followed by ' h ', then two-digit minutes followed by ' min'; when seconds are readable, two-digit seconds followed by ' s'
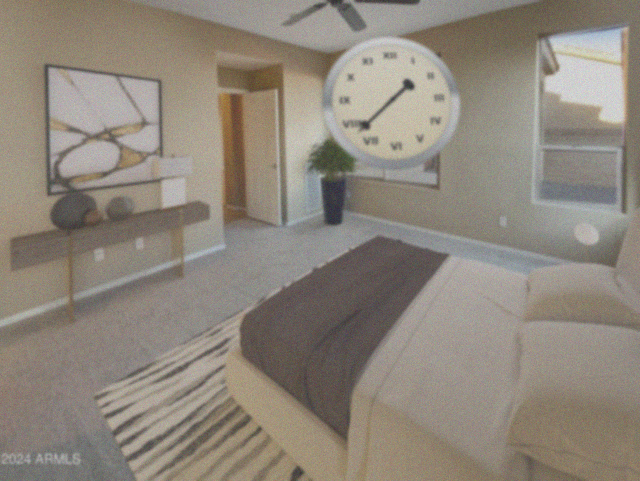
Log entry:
1 h 38 min
